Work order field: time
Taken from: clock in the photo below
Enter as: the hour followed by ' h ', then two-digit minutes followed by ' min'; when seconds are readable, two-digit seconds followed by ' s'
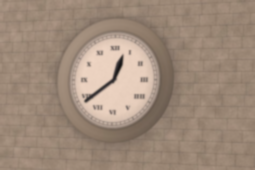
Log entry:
12 h 39 min
